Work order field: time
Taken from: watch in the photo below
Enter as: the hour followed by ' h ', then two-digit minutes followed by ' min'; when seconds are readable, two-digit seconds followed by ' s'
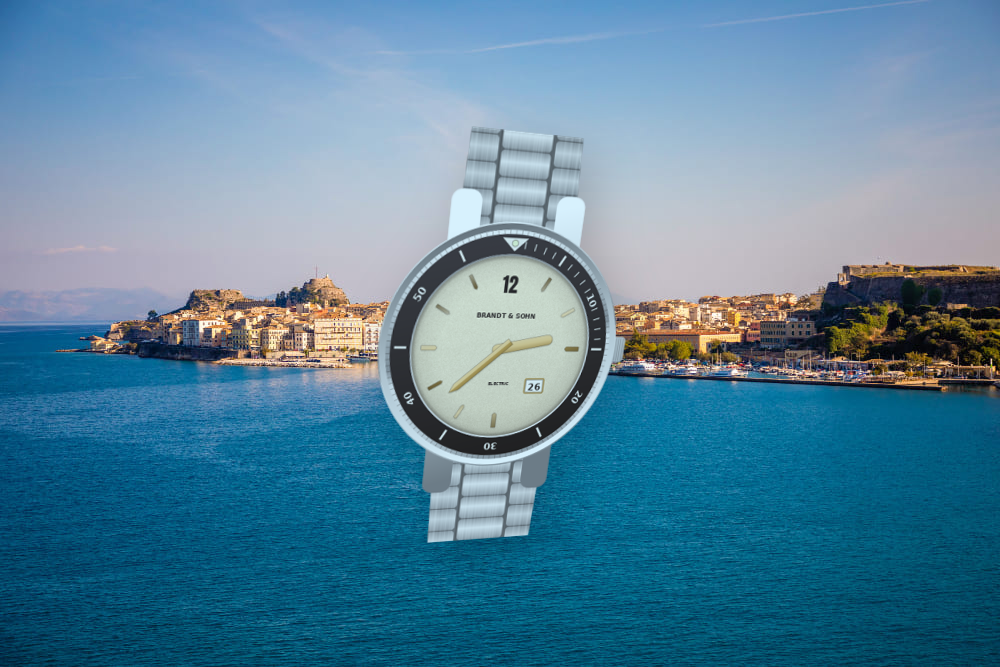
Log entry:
2 h 38 min
